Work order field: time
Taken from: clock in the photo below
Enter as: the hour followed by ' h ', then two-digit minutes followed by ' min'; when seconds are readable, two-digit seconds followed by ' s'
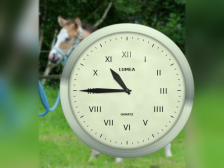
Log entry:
10 h 45 min
